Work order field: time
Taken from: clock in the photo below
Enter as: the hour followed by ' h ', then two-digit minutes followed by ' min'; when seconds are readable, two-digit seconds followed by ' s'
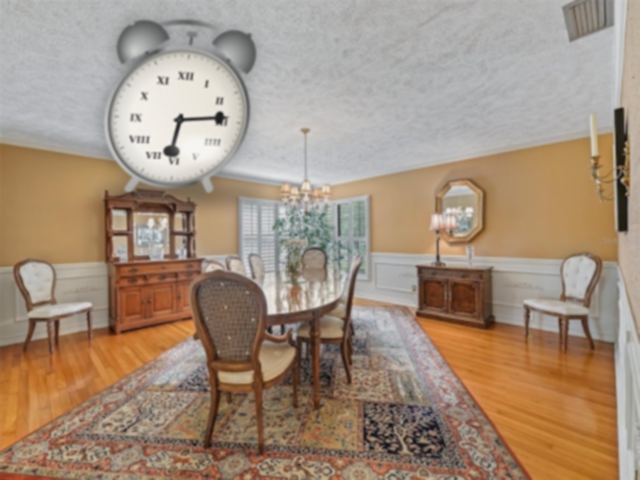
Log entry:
6 h 14 min
